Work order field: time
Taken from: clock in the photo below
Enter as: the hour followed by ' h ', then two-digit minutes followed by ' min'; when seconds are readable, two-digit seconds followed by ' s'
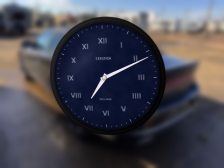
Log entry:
7 h 11 min
